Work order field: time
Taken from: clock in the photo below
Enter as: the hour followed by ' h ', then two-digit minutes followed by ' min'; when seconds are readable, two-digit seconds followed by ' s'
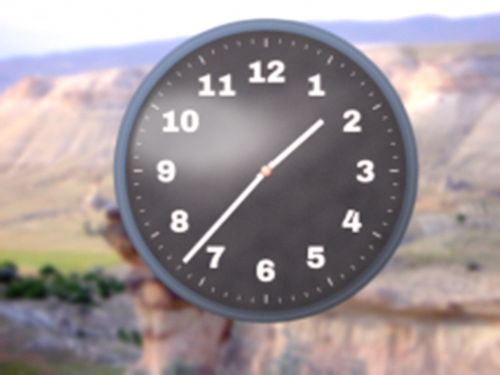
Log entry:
1 h 37 min
